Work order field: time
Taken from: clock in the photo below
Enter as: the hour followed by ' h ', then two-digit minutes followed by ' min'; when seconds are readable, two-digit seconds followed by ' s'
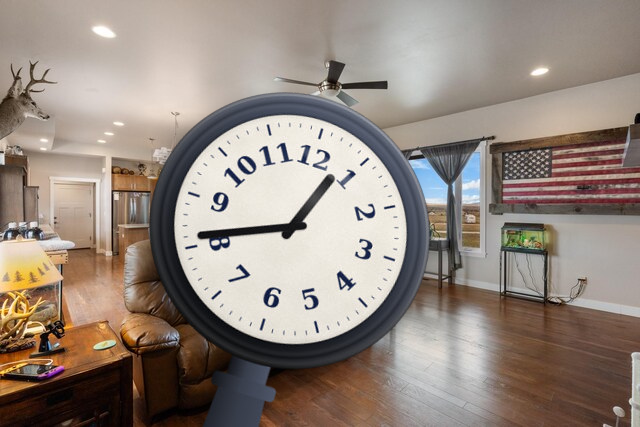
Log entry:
12 h 41 min
